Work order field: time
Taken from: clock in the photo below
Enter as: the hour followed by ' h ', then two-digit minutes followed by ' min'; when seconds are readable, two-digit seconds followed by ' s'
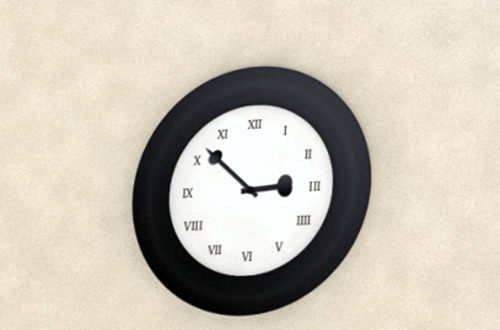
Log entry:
2 h 52 min
